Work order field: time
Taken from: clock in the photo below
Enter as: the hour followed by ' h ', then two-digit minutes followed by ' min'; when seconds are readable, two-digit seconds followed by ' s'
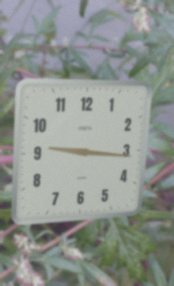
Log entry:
9 h 16 min
